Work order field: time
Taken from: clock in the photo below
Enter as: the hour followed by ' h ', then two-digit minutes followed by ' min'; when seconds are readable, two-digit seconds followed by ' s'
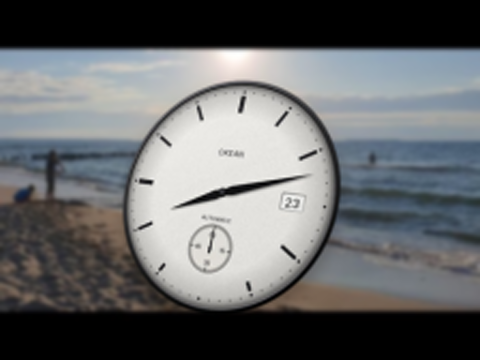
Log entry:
8 h 12 min
